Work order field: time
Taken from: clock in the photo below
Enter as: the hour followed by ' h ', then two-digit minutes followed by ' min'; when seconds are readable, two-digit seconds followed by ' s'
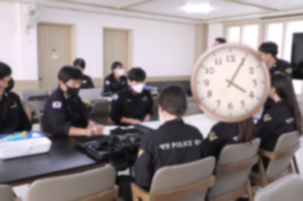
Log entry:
4 h 05 min
